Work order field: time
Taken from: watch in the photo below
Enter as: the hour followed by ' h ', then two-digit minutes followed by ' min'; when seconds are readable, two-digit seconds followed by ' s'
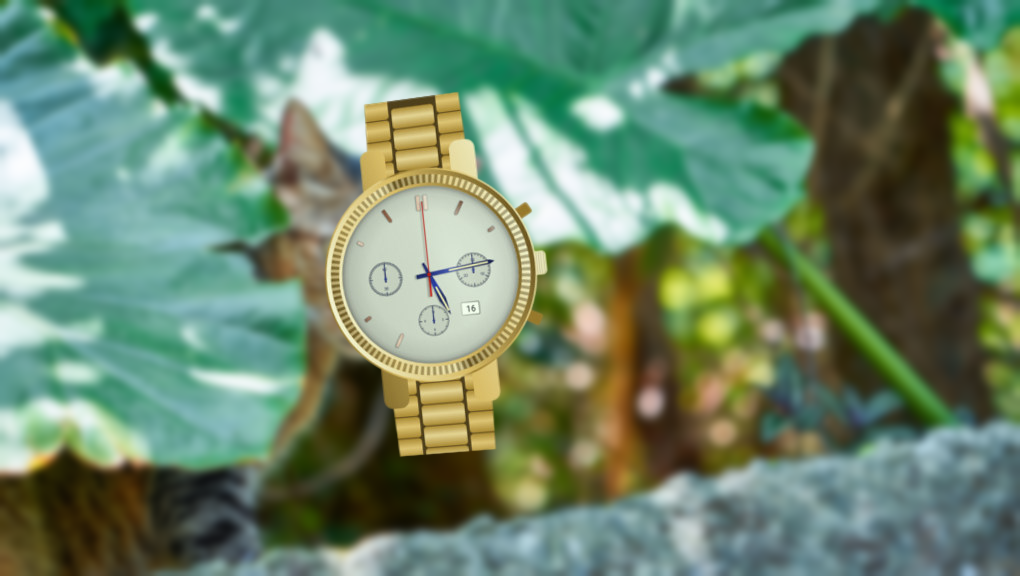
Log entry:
5 h 14 min
